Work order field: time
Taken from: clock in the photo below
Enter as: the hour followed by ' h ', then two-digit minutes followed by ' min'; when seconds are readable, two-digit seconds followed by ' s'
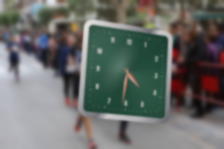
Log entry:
4 h 31 min
